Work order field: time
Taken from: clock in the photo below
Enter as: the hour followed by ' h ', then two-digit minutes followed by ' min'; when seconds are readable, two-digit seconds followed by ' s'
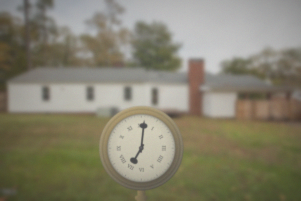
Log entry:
7 h 01 min
